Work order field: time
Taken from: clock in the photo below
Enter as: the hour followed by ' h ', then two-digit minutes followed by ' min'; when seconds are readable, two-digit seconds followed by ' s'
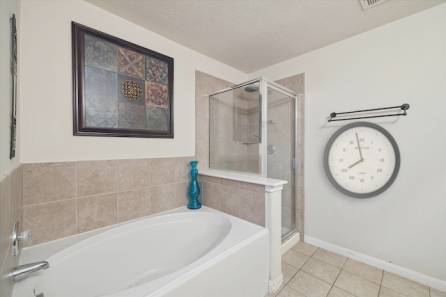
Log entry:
7 h 58 min
